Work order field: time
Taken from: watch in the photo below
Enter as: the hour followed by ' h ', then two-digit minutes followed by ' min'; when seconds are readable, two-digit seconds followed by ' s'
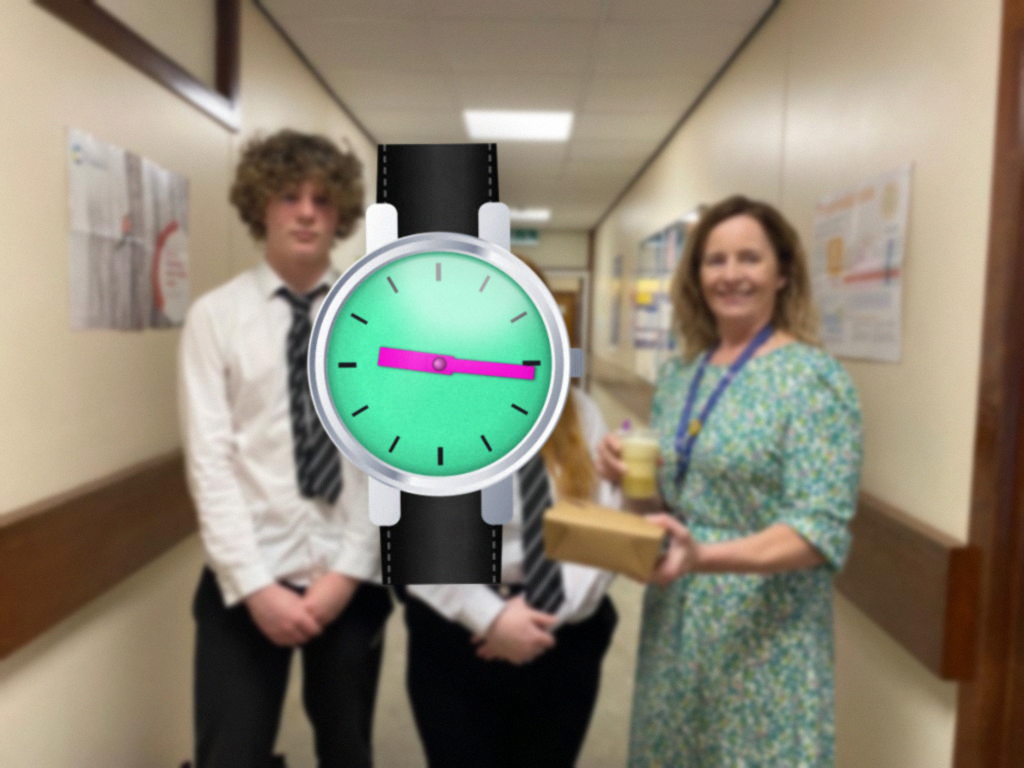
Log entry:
9 h 16 min
